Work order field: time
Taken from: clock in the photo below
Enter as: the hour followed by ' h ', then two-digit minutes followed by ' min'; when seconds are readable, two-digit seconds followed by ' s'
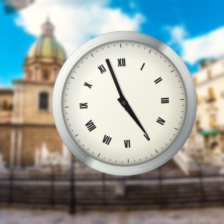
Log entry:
4 h 57 min
